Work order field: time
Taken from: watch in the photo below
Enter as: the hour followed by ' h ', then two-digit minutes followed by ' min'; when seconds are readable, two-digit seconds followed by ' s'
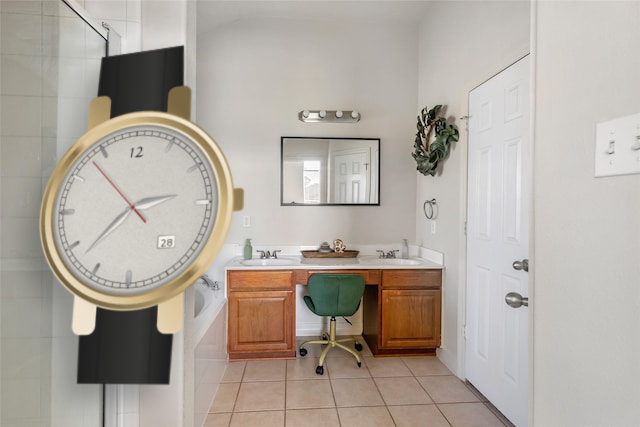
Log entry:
2 h 37 min 53 s
